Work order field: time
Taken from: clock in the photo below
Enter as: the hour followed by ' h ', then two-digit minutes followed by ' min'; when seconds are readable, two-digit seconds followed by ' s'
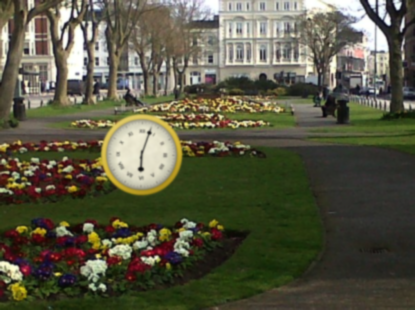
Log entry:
6 h 03 min
